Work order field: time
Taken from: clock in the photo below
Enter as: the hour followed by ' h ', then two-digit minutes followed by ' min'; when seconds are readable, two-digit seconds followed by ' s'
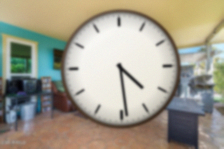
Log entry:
4 h 29 min
